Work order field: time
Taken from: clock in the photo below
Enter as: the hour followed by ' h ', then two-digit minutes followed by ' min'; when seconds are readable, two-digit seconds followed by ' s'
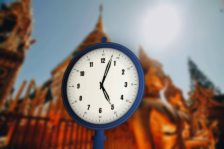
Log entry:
5 h 03 min
